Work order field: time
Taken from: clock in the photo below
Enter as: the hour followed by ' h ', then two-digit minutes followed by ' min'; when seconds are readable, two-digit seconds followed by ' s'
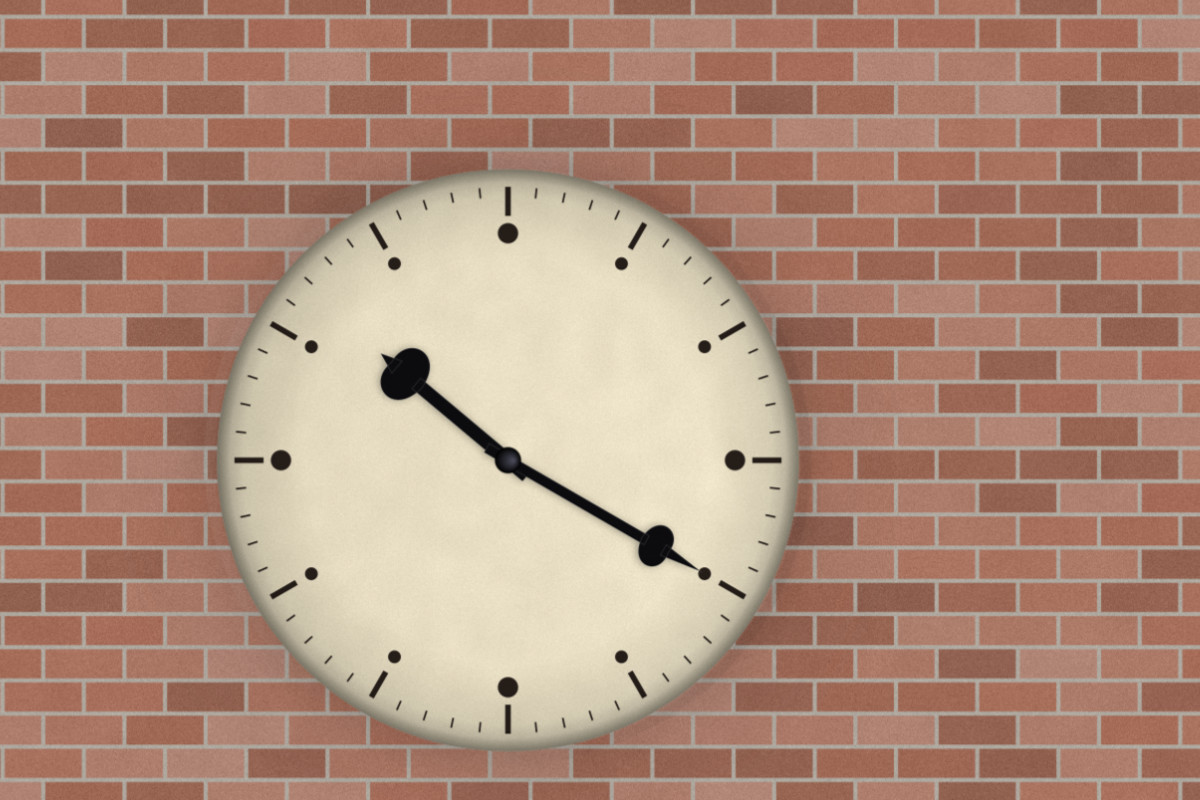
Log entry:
10 h 20 min
